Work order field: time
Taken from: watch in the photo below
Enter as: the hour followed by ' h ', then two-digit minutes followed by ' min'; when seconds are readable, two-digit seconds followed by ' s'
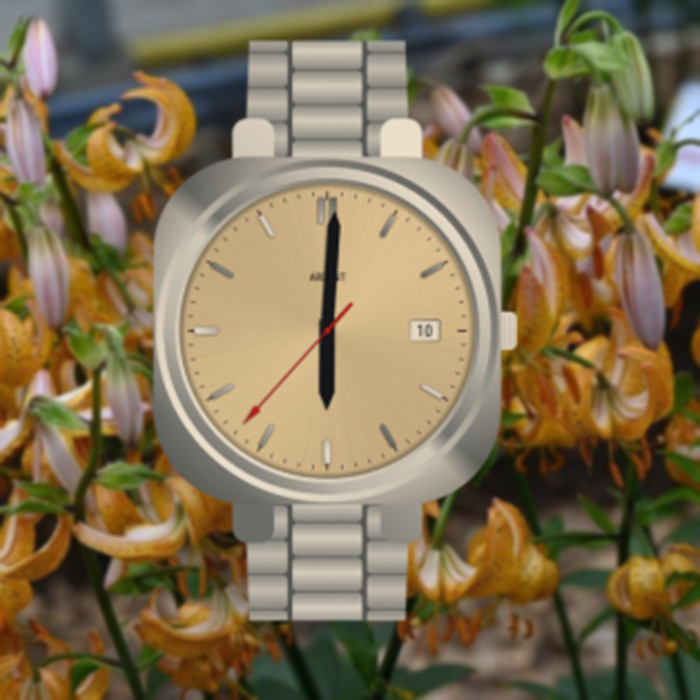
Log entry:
6 h 00 min 37 s
